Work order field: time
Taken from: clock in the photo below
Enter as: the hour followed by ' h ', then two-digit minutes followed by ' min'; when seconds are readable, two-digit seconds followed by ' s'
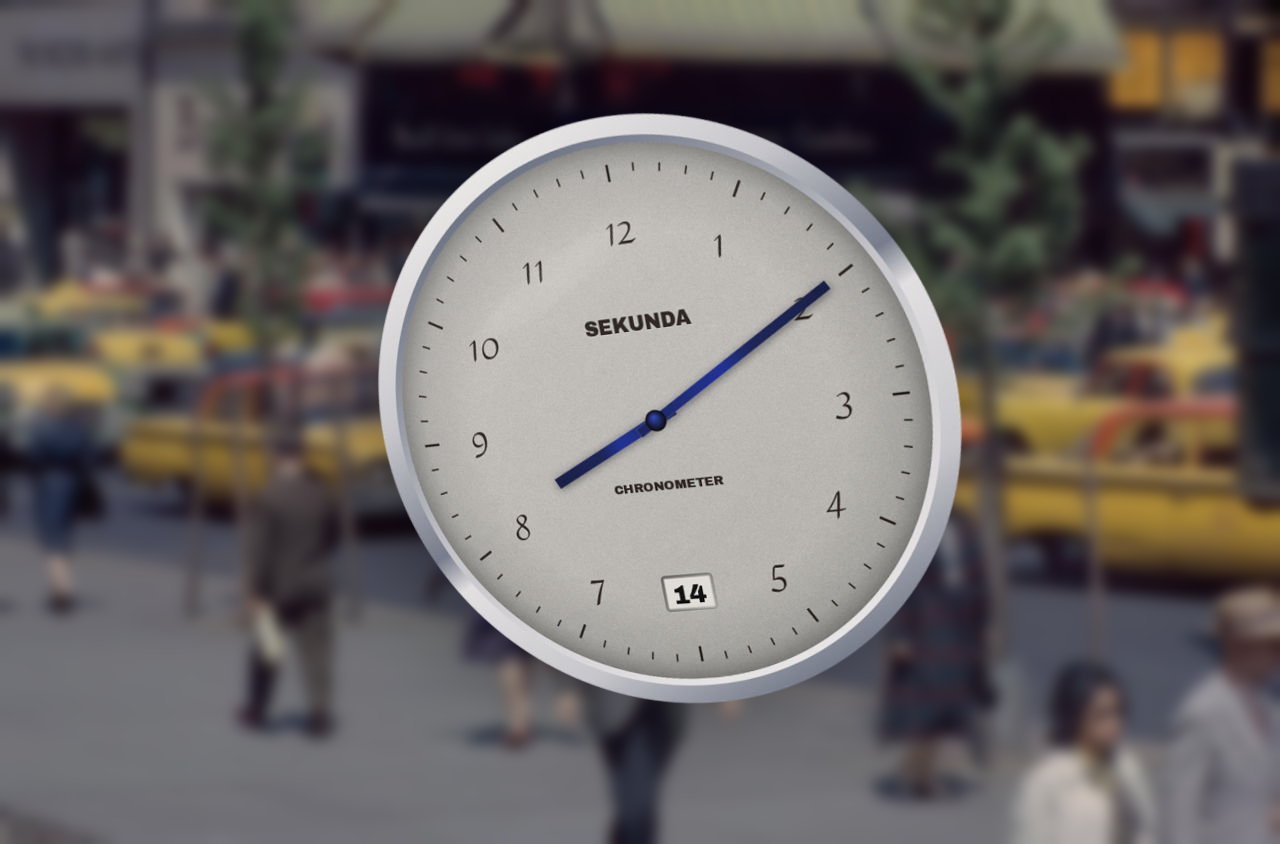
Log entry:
8 h 10 min
